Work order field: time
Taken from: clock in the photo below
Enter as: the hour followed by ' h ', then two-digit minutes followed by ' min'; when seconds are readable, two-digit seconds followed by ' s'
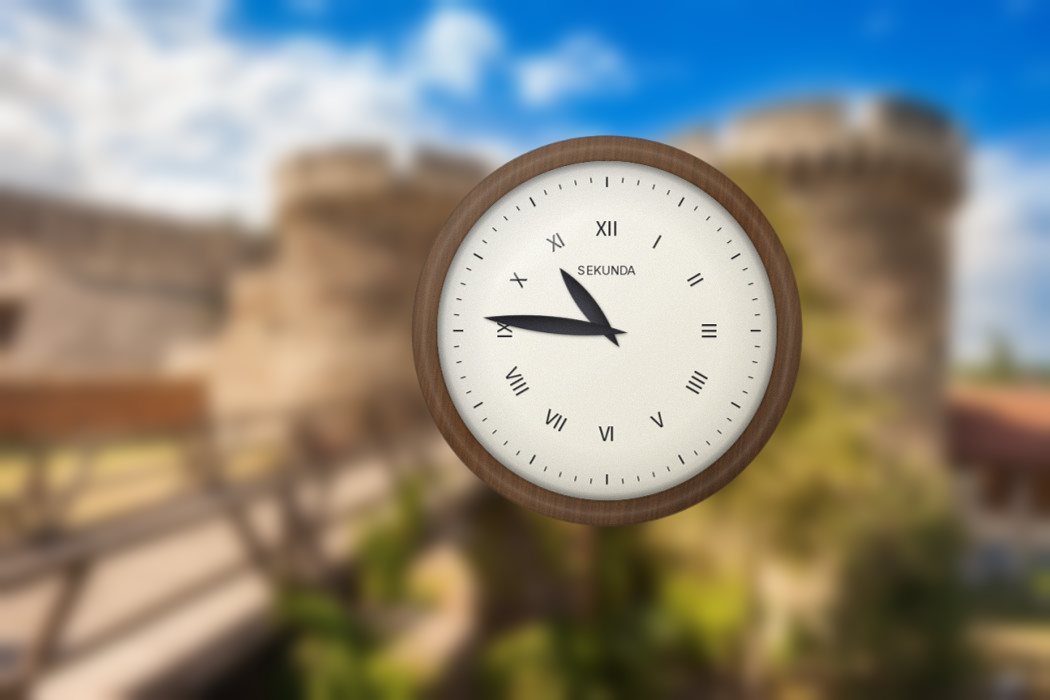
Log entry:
10 h 46 min
